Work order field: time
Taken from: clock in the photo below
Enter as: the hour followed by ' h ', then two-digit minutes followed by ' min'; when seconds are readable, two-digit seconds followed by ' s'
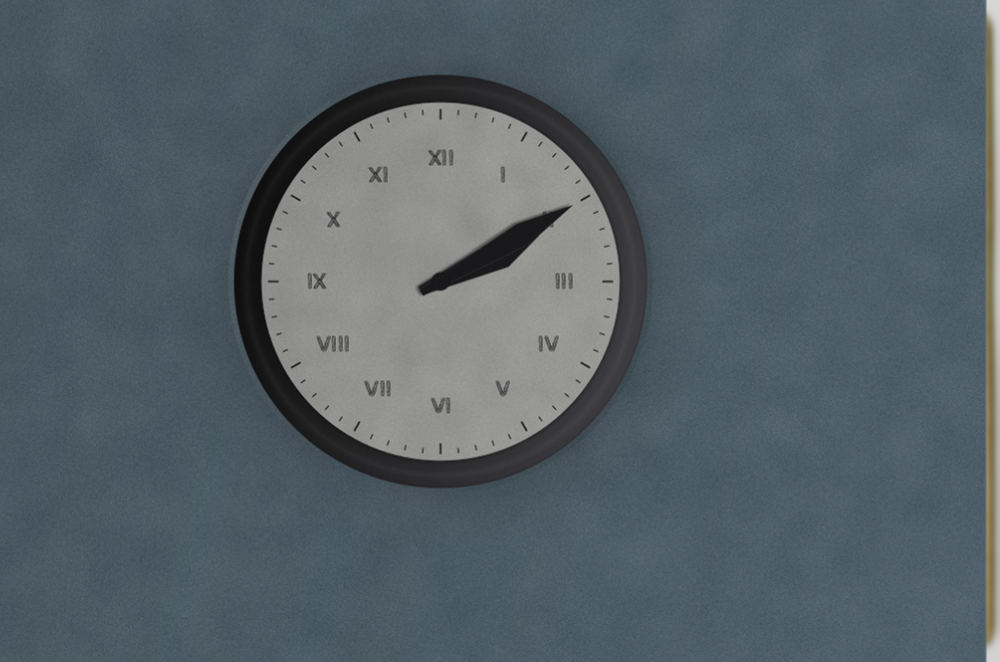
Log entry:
2 h 10 min
